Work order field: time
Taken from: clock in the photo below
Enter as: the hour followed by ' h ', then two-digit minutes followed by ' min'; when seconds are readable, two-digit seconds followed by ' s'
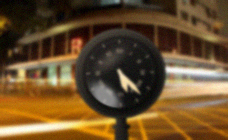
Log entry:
5 h 23 min
